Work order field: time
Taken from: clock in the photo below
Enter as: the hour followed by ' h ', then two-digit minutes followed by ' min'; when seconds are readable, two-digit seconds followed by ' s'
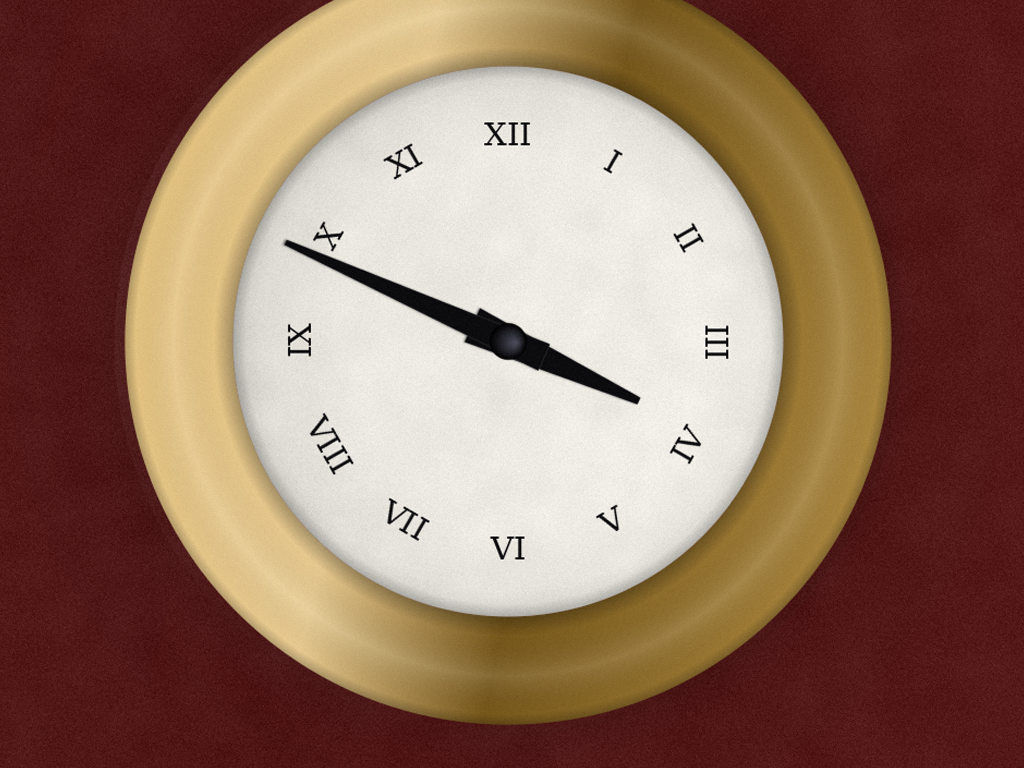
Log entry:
3 h 49 min
